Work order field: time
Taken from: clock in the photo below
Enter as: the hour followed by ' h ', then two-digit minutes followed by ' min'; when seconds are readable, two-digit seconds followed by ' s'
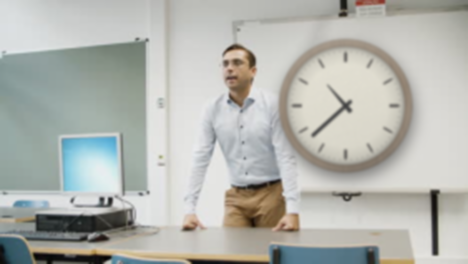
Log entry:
10 h 38 min
